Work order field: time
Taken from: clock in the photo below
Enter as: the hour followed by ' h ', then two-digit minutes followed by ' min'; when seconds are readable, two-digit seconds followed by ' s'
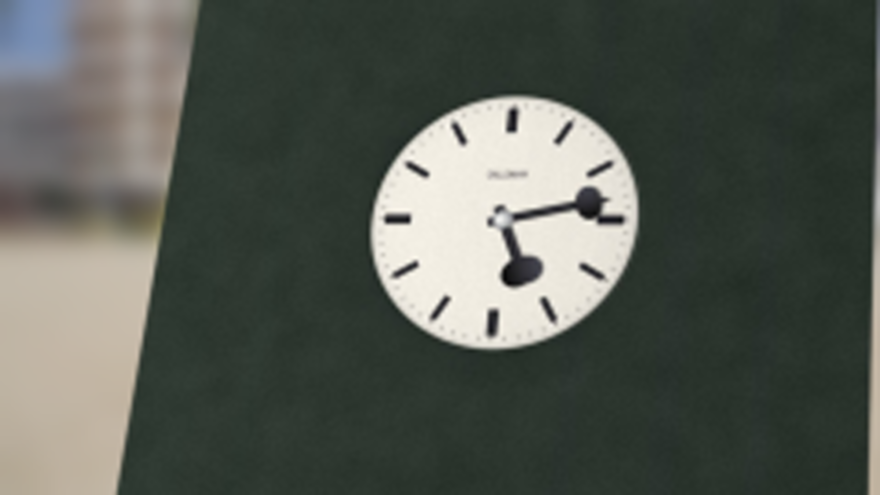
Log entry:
5 h 13 min
